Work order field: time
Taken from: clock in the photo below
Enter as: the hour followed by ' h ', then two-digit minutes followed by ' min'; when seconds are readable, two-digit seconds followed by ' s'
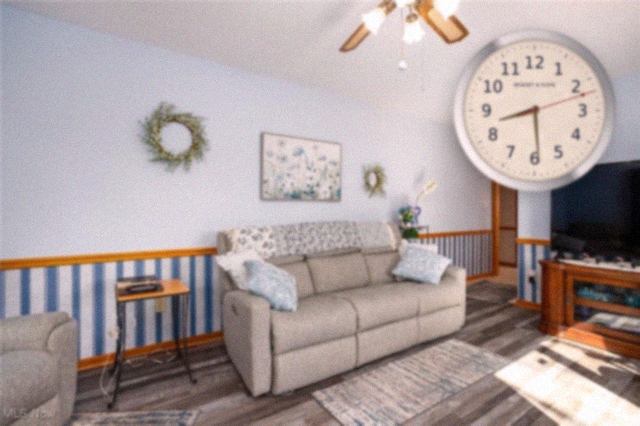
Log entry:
8 h 29 min 12 s
